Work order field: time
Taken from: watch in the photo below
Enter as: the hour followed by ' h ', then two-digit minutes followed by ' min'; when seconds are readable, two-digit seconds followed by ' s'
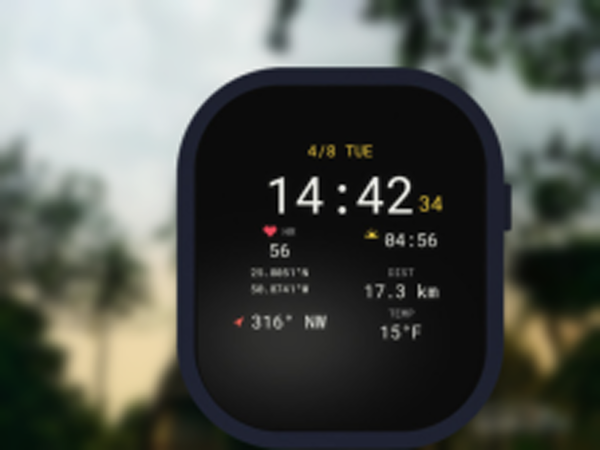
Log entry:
14 h 42 min 34 s
